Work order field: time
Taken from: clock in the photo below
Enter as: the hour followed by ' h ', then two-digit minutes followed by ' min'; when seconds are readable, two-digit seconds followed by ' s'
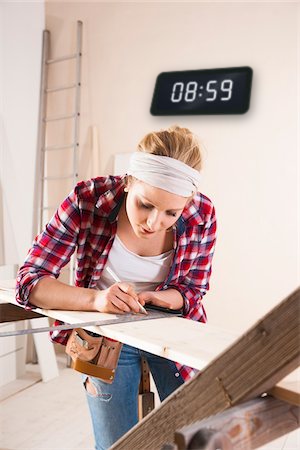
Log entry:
8 h 59 min
